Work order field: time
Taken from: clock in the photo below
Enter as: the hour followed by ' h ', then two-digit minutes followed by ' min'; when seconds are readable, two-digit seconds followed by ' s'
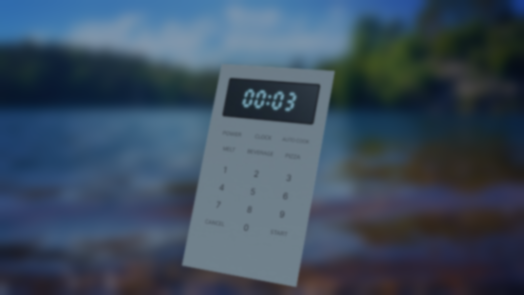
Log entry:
0 h 03 min
